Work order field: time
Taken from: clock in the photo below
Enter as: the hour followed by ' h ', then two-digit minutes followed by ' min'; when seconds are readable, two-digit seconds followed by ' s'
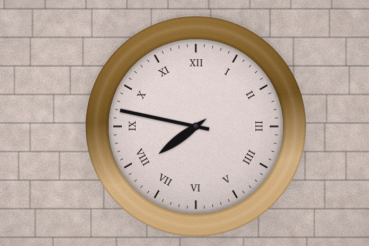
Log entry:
7 h 47 min
